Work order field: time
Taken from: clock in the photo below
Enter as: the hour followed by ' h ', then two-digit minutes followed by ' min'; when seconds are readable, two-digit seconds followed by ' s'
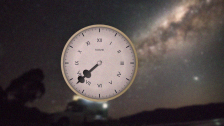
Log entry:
7 h 38 min
